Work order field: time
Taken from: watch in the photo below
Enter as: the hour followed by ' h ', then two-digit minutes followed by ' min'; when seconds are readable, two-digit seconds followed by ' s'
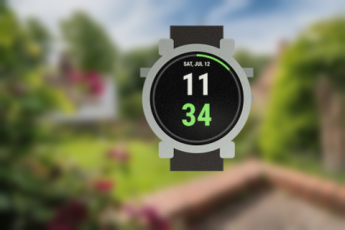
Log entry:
11 h 34 min
